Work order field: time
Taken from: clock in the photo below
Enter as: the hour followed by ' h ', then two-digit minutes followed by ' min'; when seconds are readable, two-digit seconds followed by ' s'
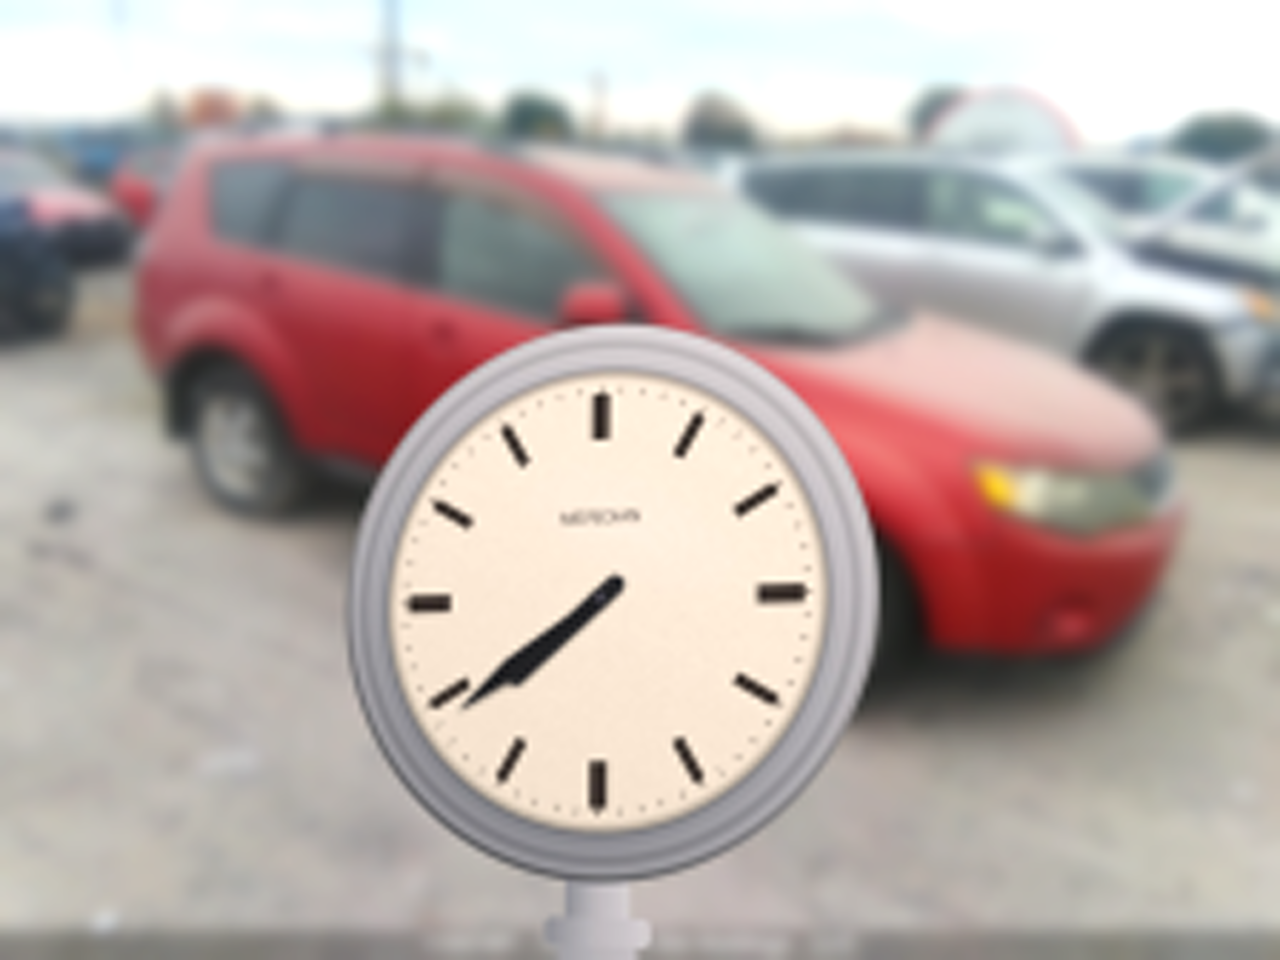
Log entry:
7 h 39 min
